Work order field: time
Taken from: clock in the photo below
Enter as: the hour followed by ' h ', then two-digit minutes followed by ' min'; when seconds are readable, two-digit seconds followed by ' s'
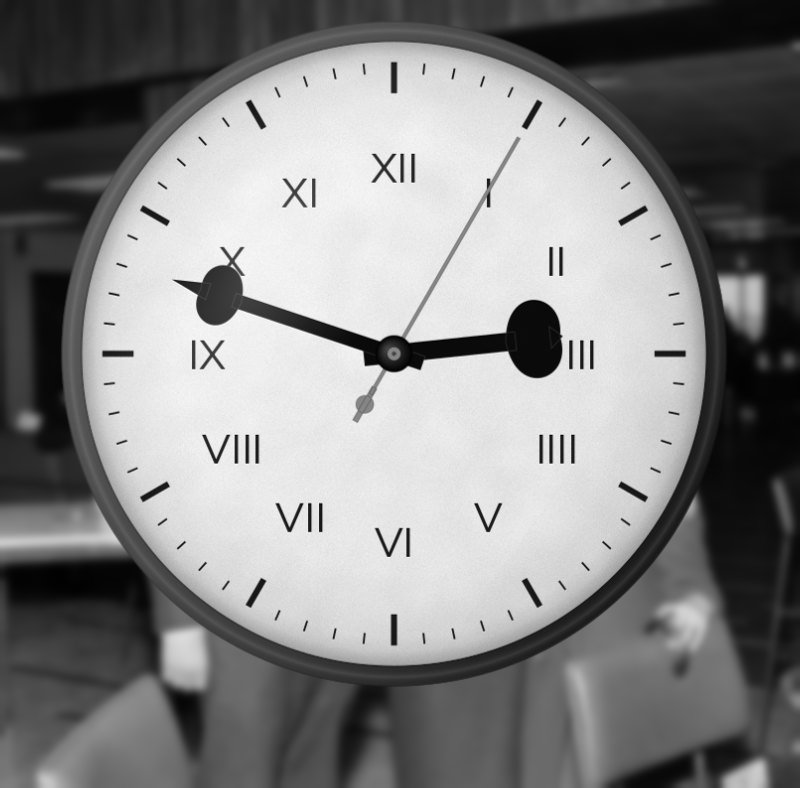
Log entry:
2 h 48 min 05 s
